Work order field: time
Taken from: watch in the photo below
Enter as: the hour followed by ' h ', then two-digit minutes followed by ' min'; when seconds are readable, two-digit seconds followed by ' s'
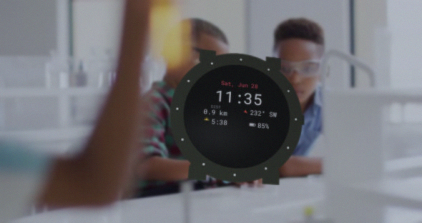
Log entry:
11 h 35 min
